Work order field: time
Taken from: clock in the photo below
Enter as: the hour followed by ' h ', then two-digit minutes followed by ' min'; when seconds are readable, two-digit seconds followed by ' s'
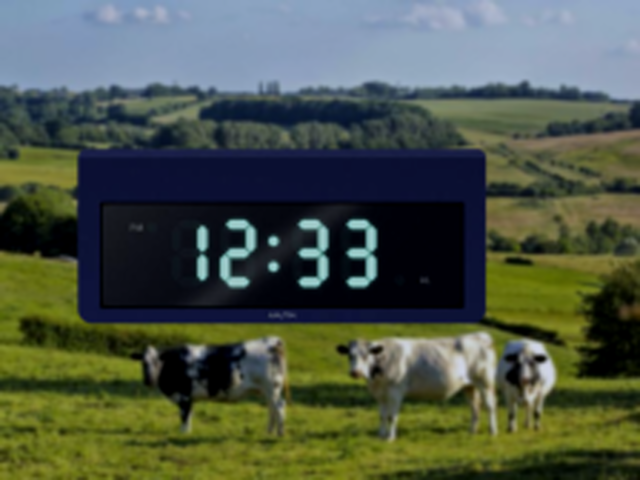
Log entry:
12 h 33 min
